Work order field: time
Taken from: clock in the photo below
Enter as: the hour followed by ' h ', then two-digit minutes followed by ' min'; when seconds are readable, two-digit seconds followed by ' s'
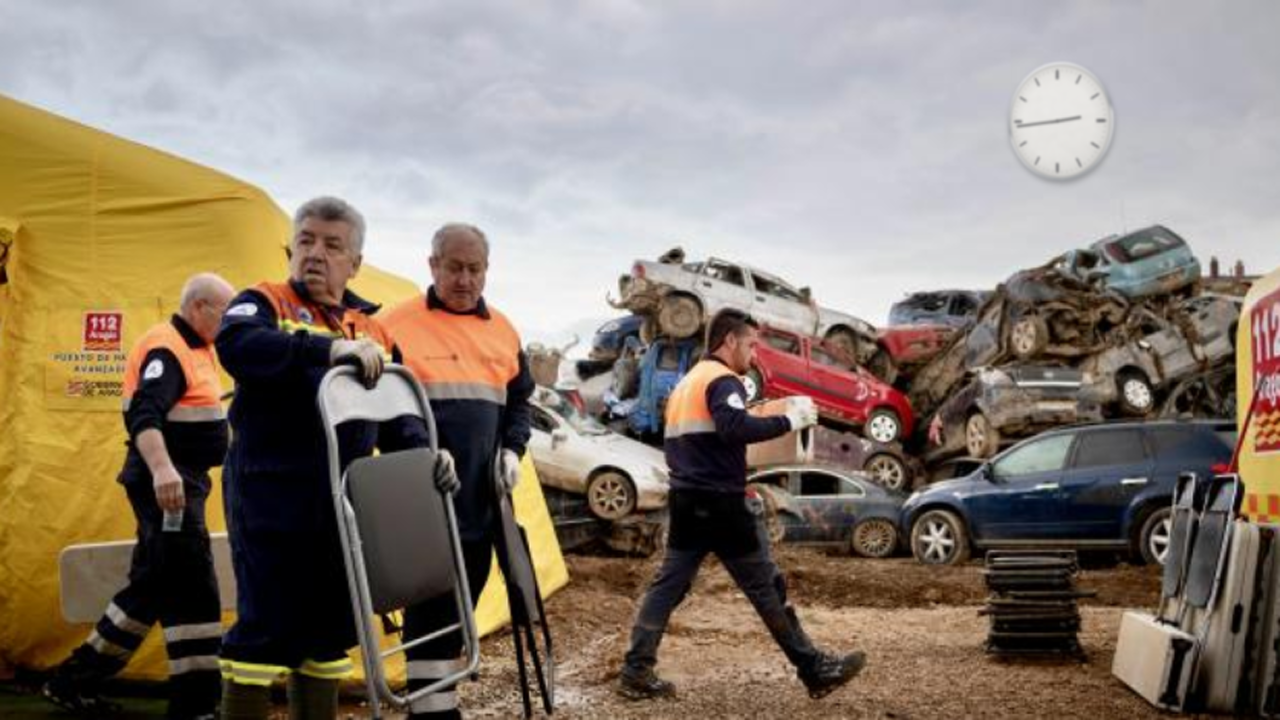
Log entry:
2 h 44 min
